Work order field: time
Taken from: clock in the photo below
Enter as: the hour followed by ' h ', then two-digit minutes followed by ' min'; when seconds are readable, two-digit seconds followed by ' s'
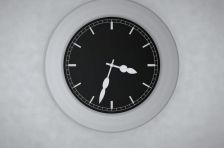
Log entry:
3 h 33 min
